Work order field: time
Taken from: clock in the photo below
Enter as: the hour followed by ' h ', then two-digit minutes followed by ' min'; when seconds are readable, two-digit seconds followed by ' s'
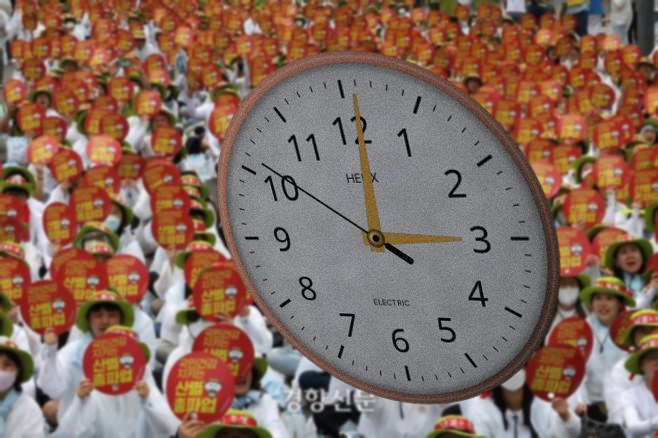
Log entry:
3 h 00 min 51 s
